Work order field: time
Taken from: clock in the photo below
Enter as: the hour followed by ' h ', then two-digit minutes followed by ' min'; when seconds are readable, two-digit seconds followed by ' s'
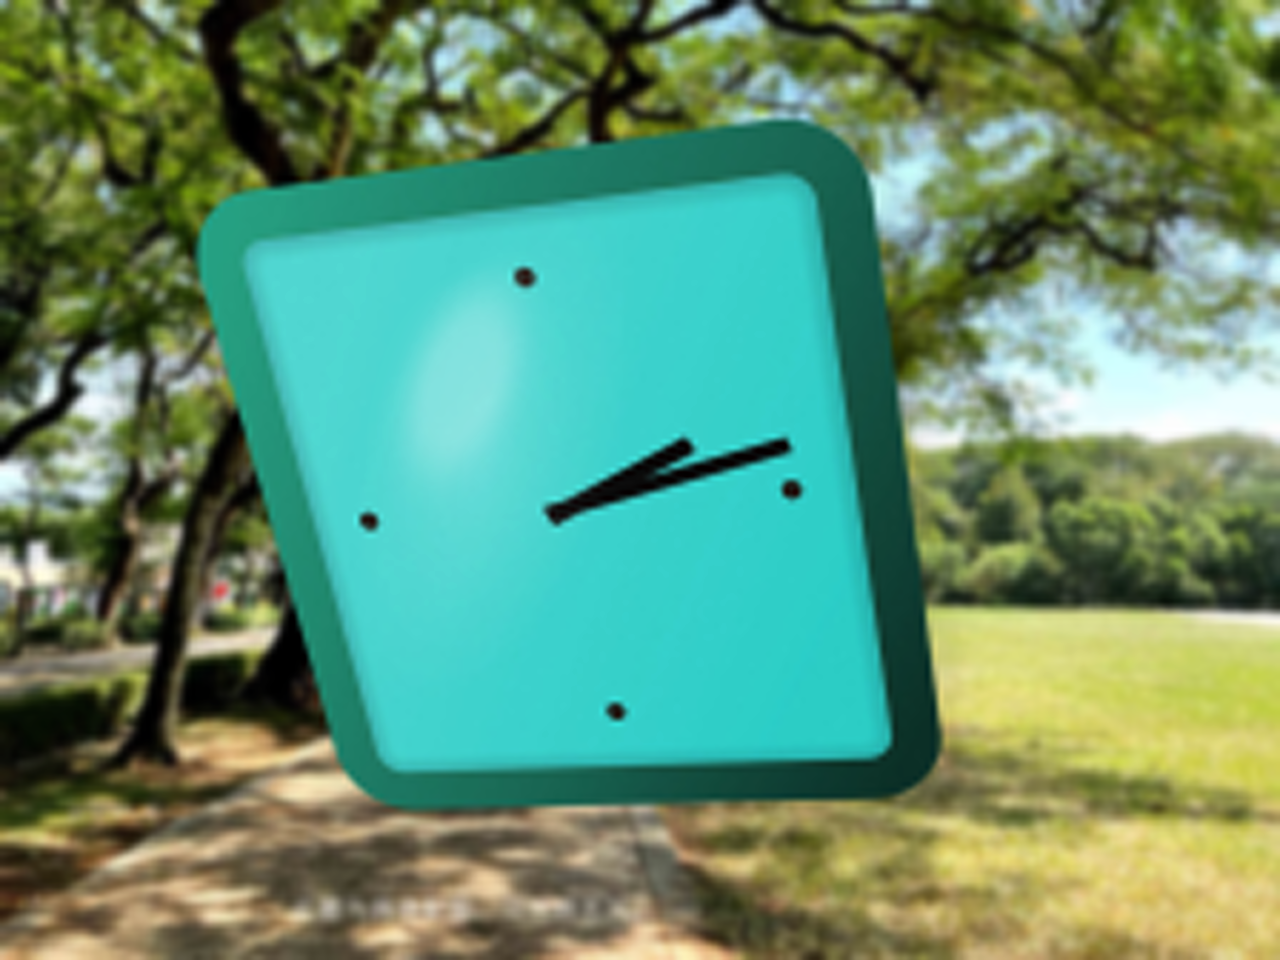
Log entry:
2 h 13 min
